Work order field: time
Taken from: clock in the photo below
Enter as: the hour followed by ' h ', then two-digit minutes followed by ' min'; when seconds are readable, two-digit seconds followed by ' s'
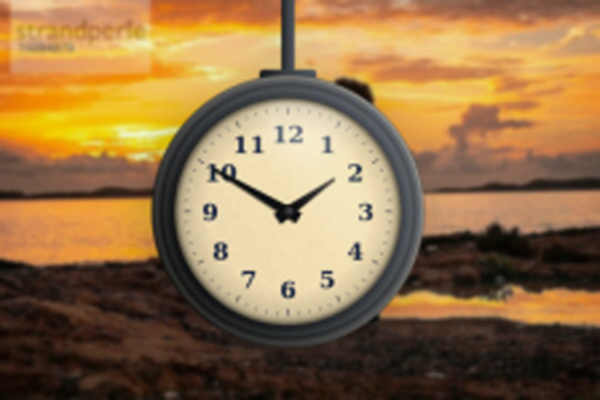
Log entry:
1 h 50 min
